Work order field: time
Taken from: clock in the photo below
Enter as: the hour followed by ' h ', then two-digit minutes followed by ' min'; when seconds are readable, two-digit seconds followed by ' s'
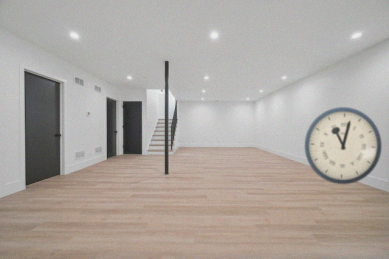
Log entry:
11 h 02 min
